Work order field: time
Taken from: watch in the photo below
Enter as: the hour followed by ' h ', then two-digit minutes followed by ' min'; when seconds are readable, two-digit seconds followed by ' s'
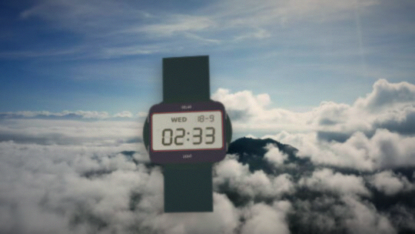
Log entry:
2 h 33 min
